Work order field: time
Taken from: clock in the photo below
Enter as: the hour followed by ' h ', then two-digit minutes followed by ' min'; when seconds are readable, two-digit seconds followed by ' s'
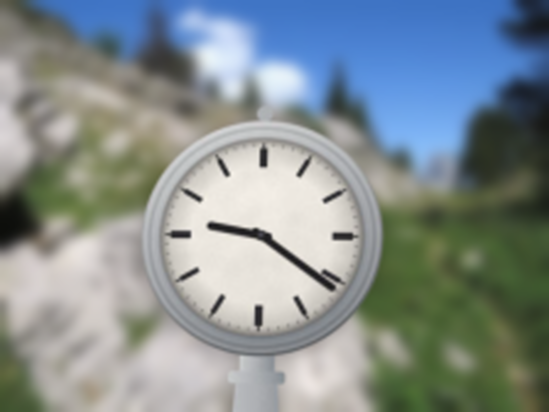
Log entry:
9 h 21 min
